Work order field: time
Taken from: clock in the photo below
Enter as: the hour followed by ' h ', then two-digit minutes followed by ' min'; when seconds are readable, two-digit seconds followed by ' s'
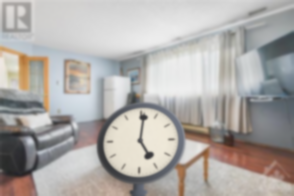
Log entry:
5 h 01 min
